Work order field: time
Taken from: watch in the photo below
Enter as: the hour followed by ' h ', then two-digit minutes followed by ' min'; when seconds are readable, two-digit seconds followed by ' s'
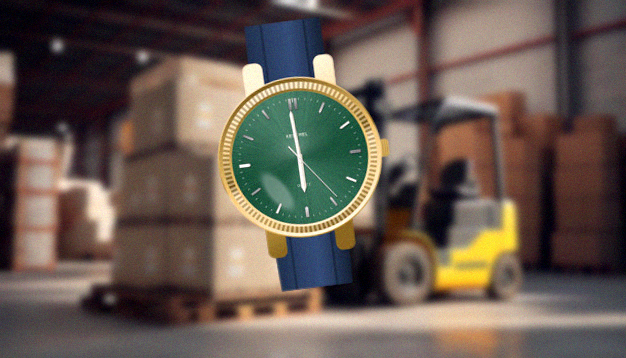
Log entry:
5 h 59 min 24 s
